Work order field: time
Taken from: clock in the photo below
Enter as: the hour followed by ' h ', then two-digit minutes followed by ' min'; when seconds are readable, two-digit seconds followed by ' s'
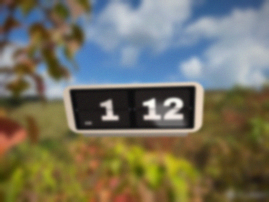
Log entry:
1 h 12 min
